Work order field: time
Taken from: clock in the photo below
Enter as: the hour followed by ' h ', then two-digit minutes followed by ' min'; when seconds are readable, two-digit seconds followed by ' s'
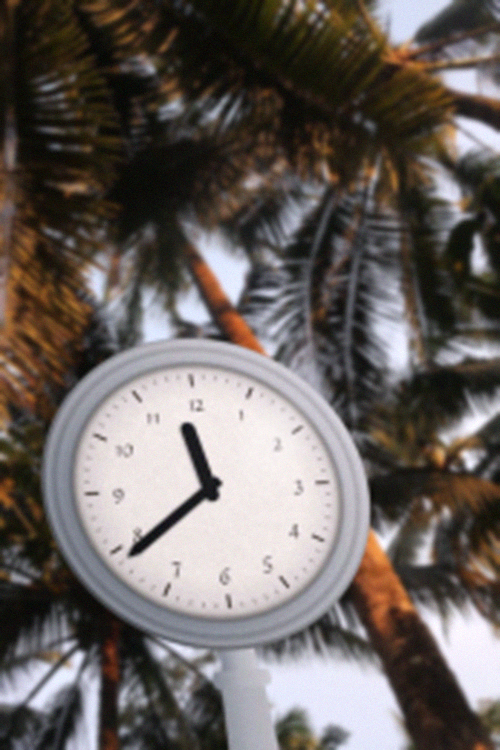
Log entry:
11 h 39 min
